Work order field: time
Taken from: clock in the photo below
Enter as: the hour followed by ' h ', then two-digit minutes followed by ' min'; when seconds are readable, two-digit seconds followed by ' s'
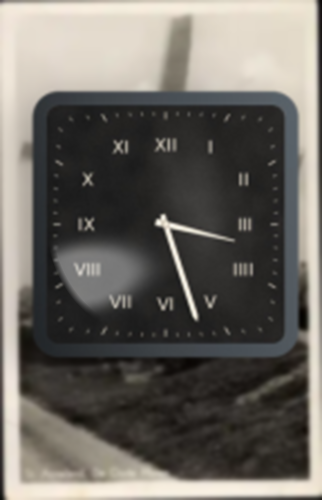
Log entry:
3 h 27 min
